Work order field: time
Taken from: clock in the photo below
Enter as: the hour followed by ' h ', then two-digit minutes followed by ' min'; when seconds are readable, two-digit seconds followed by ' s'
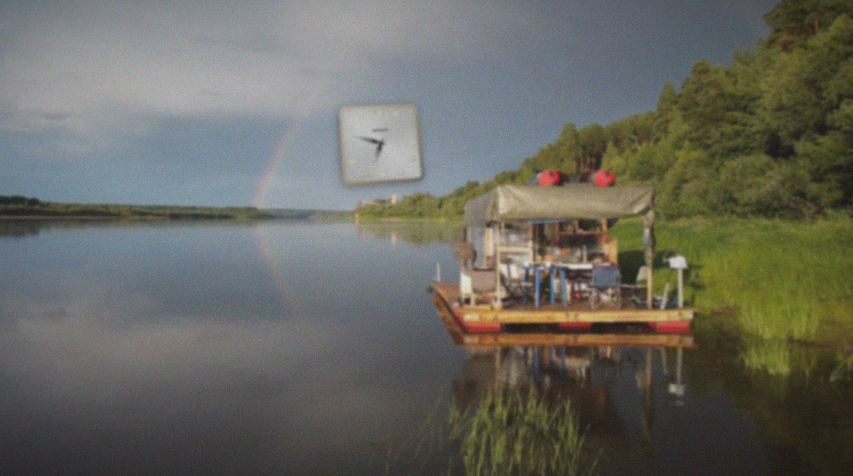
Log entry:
6 h 48 min
